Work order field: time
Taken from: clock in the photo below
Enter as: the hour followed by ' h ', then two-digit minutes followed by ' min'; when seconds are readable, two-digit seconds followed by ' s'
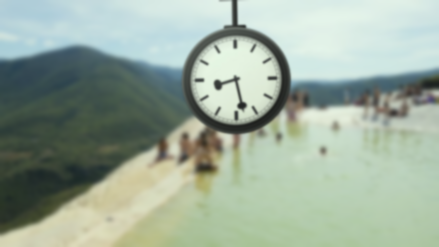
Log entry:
8 h 28 min
